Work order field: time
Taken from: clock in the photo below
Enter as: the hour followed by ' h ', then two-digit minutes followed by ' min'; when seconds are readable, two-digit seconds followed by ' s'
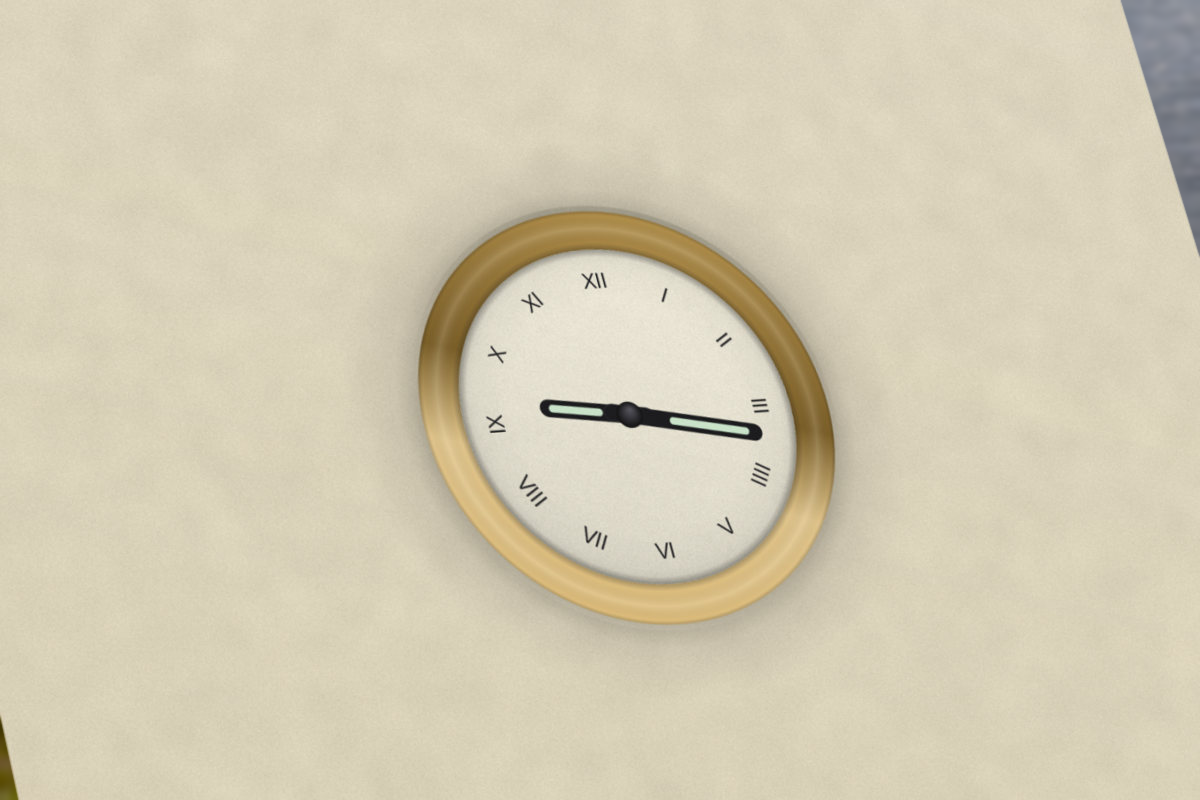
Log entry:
9 h 17 min
